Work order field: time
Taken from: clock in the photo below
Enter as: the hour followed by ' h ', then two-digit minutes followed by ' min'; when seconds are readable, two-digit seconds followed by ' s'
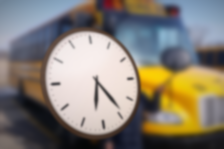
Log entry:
6 h 24 min
